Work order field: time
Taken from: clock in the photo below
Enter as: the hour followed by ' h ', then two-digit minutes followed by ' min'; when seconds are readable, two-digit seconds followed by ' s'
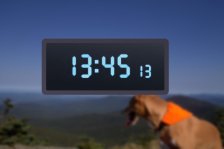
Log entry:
13 h 45 min 13 s
